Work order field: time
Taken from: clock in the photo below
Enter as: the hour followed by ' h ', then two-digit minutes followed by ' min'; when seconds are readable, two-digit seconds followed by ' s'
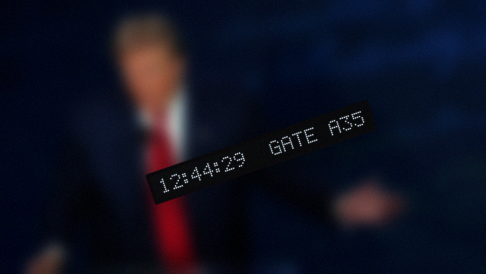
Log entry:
12 h 44 min 29 s
